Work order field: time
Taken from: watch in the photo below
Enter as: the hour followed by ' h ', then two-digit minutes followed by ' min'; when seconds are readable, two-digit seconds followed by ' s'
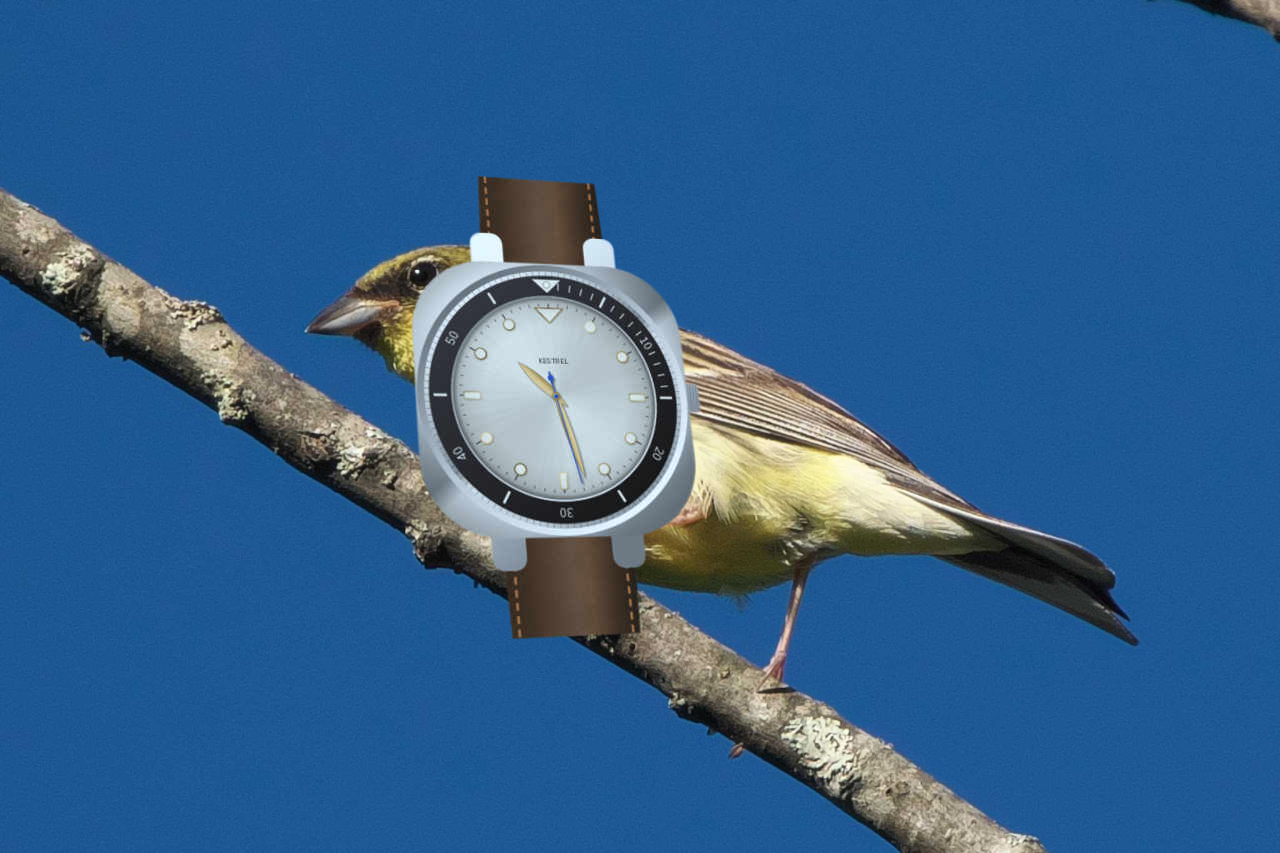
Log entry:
10 h 27 min 28 s
